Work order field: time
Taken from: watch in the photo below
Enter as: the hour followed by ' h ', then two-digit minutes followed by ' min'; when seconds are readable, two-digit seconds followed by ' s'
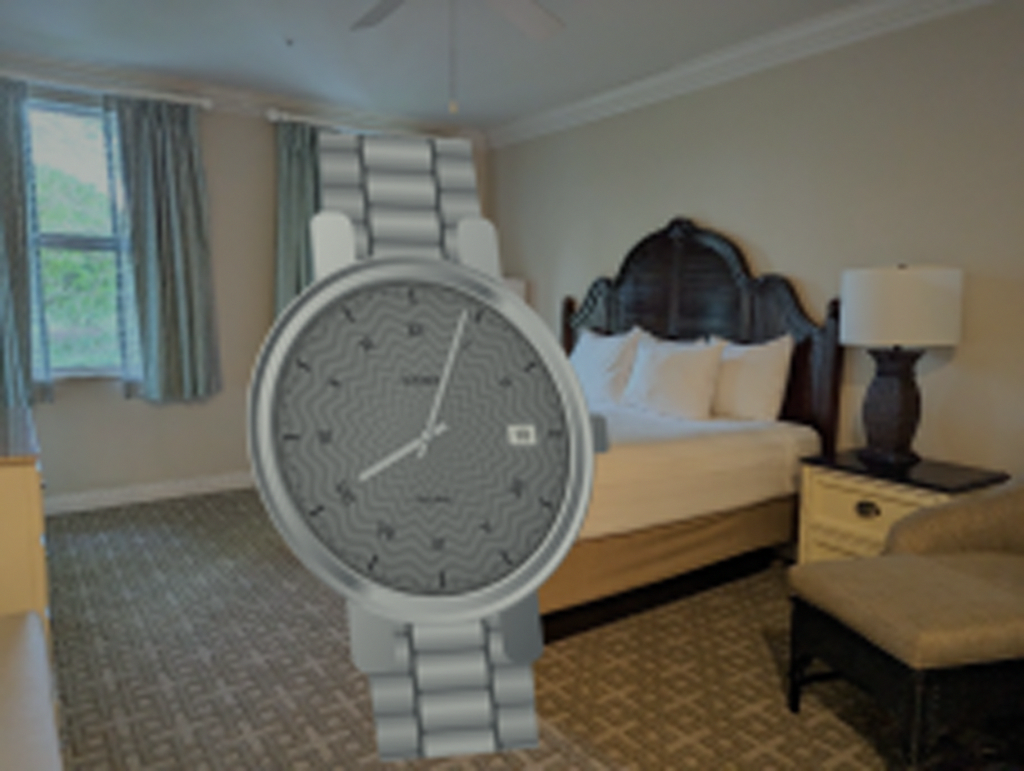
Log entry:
8 h 04 min
